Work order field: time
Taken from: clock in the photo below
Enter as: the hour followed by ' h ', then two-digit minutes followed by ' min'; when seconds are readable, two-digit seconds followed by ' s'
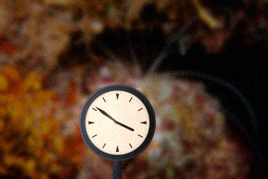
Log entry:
3 h 51 min
